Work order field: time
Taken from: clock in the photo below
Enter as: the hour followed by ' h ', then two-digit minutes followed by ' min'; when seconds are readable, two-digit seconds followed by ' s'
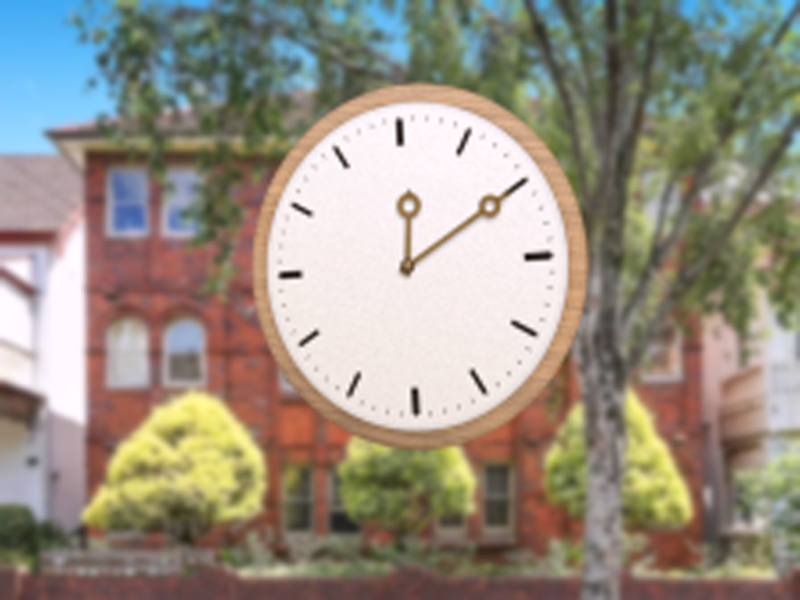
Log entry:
12 h 10 min
